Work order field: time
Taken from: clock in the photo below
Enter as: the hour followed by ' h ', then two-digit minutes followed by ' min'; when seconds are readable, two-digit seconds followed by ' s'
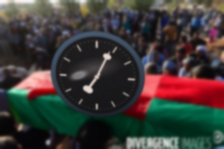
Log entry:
7 h 04 min
